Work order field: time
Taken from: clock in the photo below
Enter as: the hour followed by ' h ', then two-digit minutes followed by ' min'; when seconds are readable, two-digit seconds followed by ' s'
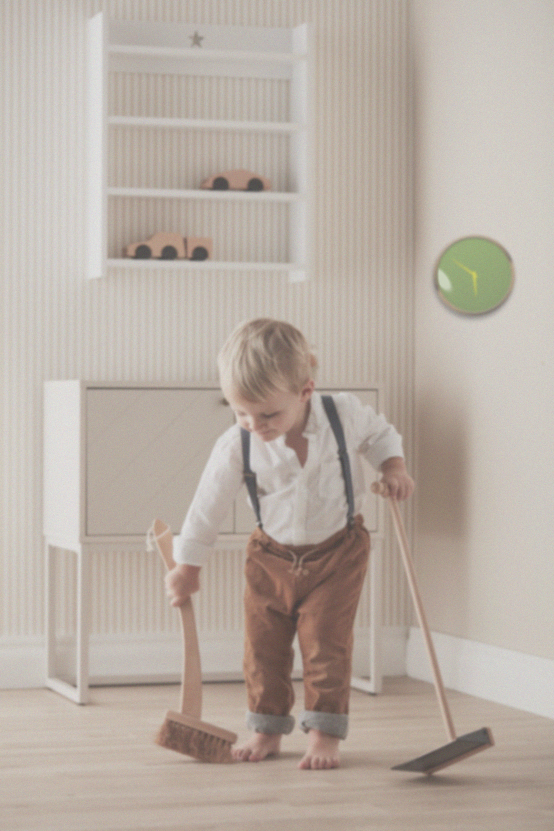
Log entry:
5 h 51 min
